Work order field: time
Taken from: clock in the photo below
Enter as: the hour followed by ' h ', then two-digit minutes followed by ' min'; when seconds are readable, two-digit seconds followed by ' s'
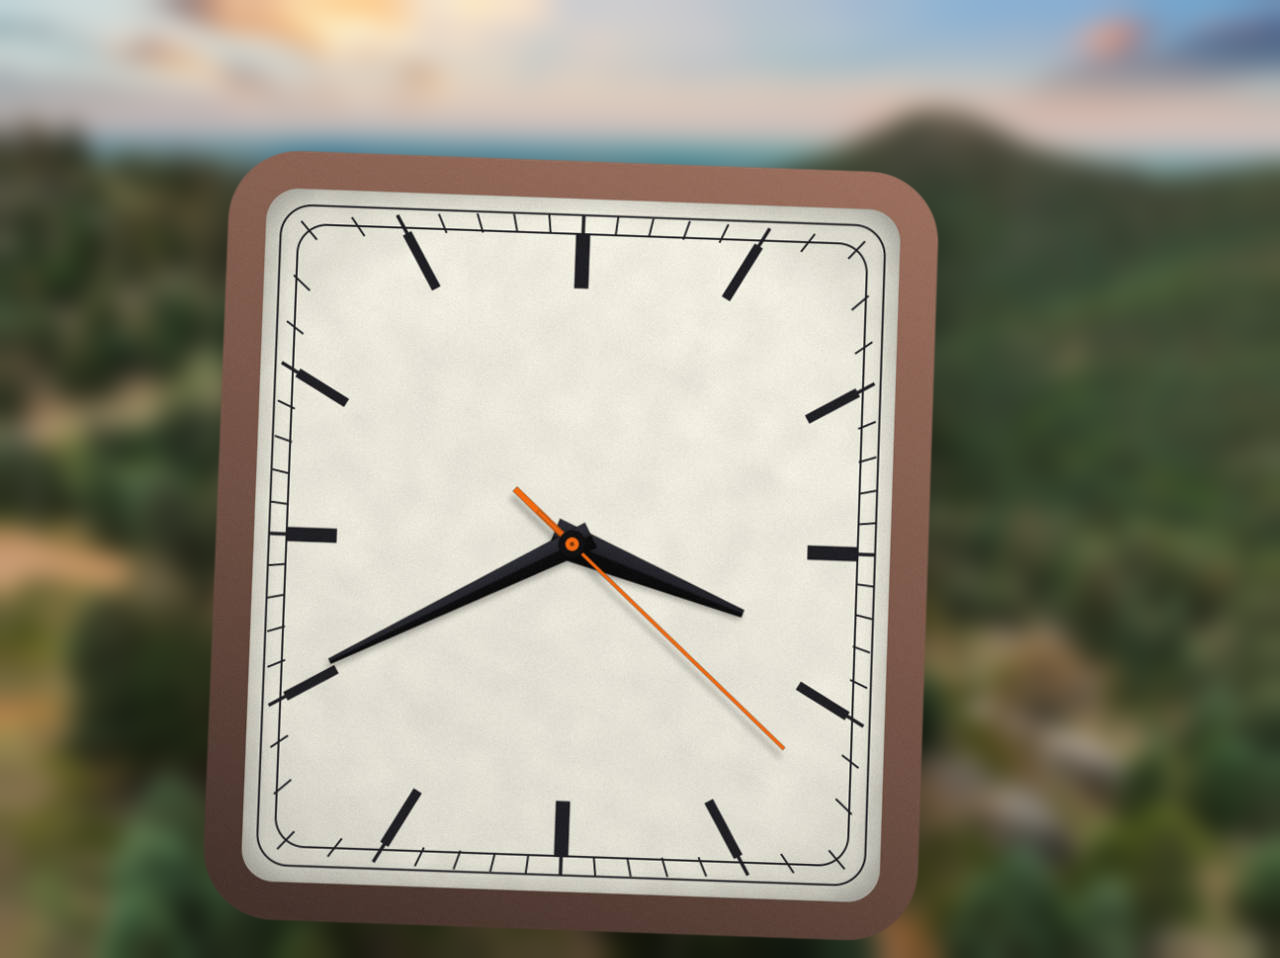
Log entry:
3 h 40 min 22 s
